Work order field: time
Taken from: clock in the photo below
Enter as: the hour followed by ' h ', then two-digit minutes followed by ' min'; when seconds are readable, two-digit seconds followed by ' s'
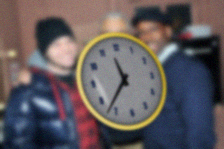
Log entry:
11 h 37 min
